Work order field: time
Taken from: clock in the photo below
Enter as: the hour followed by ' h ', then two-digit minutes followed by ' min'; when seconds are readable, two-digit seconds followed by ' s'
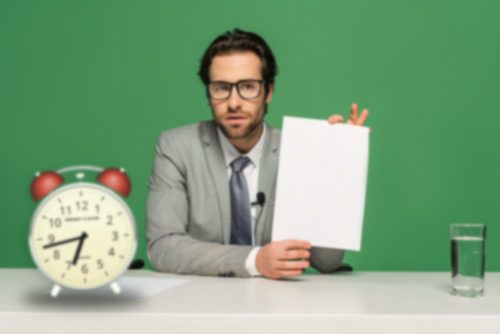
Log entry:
6 h 43 min
